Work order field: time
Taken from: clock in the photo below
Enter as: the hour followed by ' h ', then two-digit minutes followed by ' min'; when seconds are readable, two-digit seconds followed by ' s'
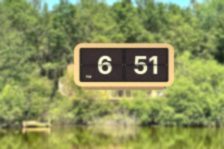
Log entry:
6 h 51 min
